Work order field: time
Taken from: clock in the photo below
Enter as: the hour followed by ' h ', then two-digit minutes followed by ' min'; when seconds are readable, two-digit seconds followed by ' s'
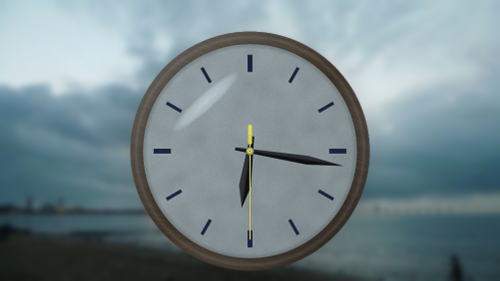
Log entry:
6 h 16 min 30 s
